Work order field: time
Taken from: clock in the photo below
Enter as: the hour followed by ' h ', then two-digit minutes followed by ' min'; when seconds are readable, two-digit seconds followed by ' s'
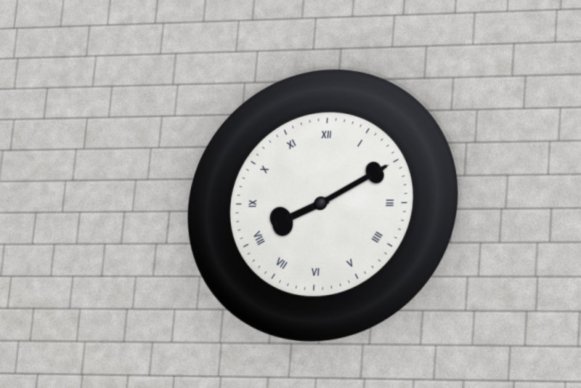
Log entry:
8 h 10 min
